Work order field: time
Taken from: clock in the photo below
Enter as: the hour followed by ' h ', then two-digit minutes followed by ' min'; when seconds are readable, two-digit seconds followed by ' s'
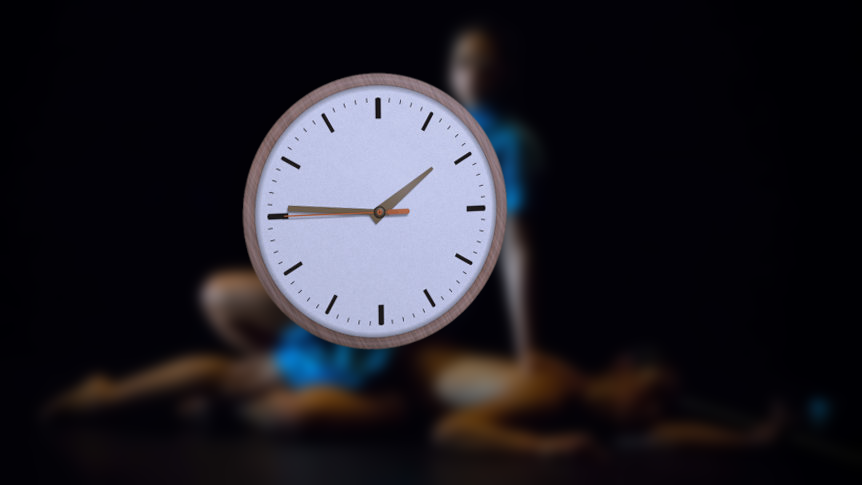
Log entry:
1 h 45 min 45 s
